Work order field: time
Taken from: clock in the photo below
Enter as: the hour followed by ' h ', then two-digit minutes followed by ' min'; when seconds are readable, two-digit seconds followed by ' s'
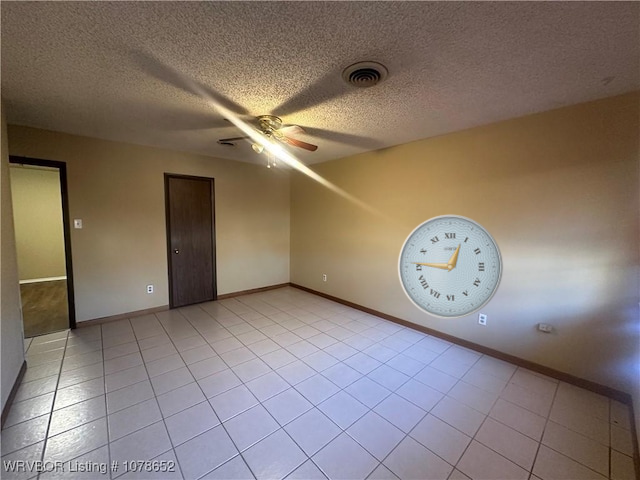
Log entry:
12 h 46 min
